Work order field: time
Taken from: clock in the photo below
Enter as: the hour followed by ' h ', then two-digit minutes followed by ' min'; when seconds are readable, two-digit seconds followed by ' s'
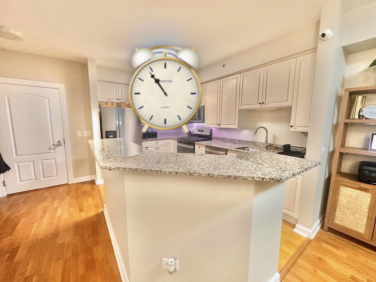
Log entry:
10 h 54 min
